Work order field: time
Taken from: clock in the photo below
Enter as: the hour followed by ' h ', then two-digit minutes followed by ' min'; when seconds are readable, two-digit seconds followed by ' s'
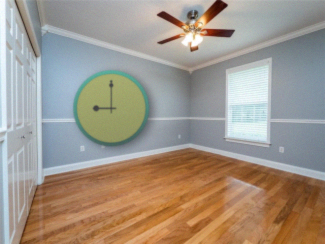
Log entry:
9 h 00 min
